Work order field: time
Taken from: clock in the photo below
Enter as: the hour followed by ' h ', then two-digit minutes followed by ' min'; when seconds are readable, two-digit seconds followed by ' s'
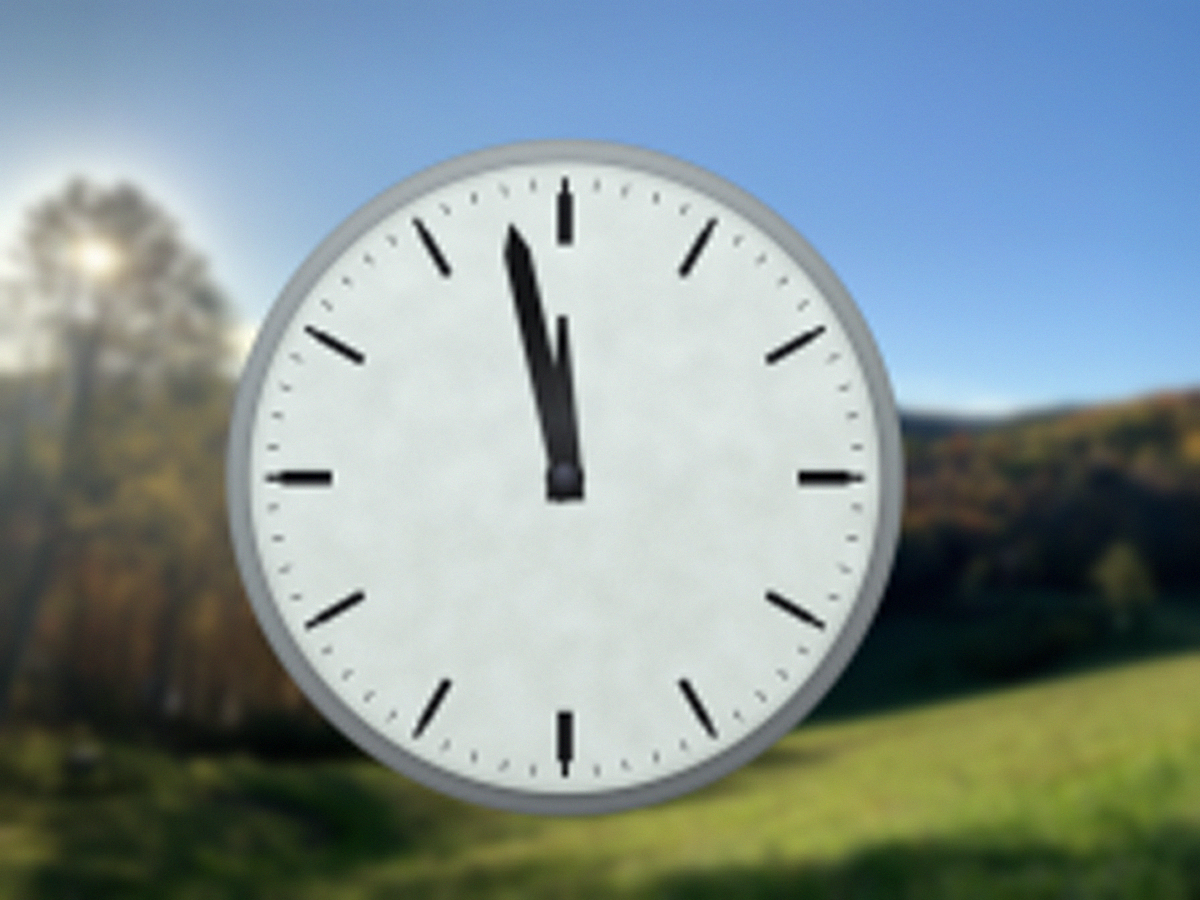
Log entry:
11 h 58 min
